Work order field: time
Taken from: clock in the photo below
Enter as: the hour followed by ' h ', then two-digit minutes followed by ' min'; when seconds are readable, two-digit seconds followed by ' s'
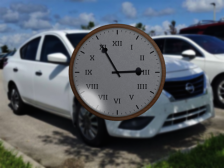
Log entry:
2 h 55 min
